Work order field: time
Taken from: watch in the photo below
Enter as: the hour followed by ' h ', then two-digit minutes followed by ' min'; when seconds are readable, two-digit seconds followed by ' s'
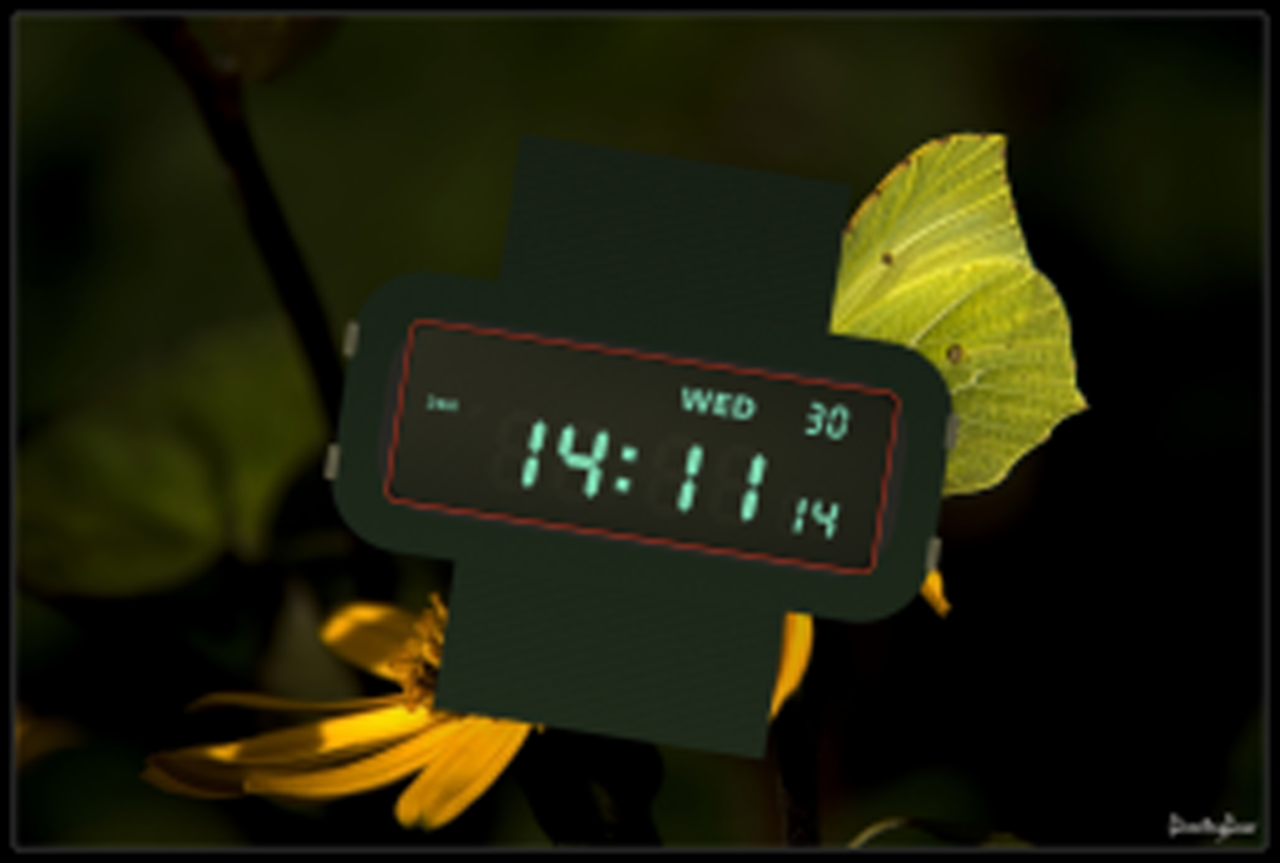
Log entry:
14 h 11 min 14 s
